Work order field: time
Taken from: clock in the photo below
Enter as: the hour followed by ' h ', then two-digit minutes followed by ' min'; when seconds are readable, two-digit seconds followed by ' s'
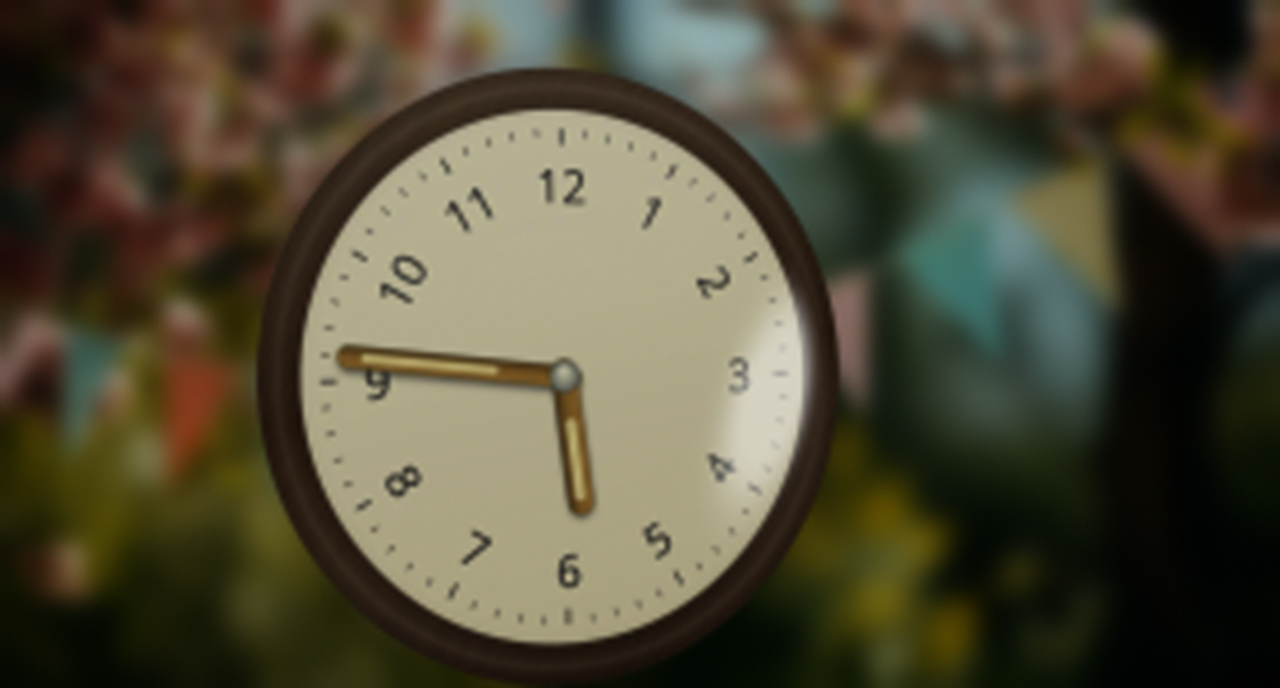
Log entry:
5 h 46 min
